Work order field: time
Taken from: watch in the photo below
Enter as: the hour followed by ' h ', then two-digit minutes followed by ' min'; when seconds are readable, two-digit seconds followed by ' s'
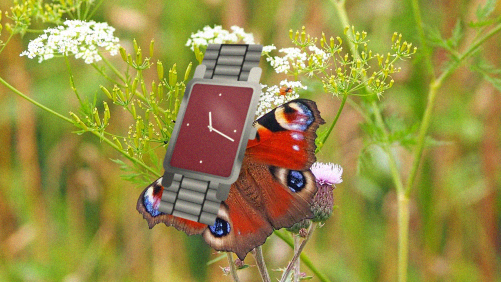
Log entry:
11 h 18 min
